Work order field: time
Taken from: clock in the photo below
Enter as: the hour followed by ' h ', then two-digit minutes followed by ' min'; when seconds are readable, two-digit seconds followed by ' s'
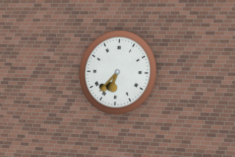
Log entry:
6 h 37 min
